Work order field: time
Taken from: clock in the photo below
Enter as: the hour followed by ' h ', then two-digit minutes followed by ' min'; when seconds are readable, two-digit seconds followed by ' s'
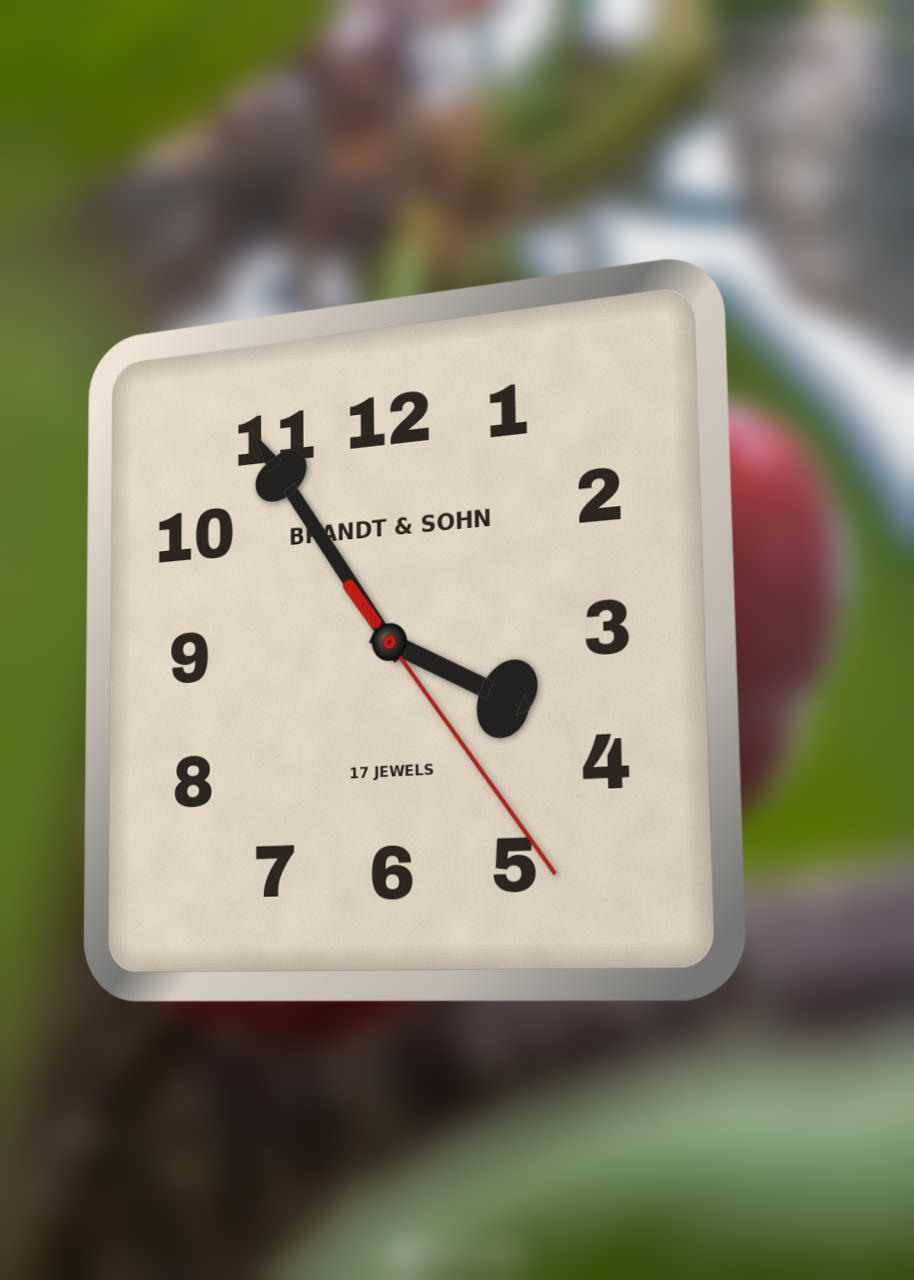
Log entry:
3 h 54 min 24 s
